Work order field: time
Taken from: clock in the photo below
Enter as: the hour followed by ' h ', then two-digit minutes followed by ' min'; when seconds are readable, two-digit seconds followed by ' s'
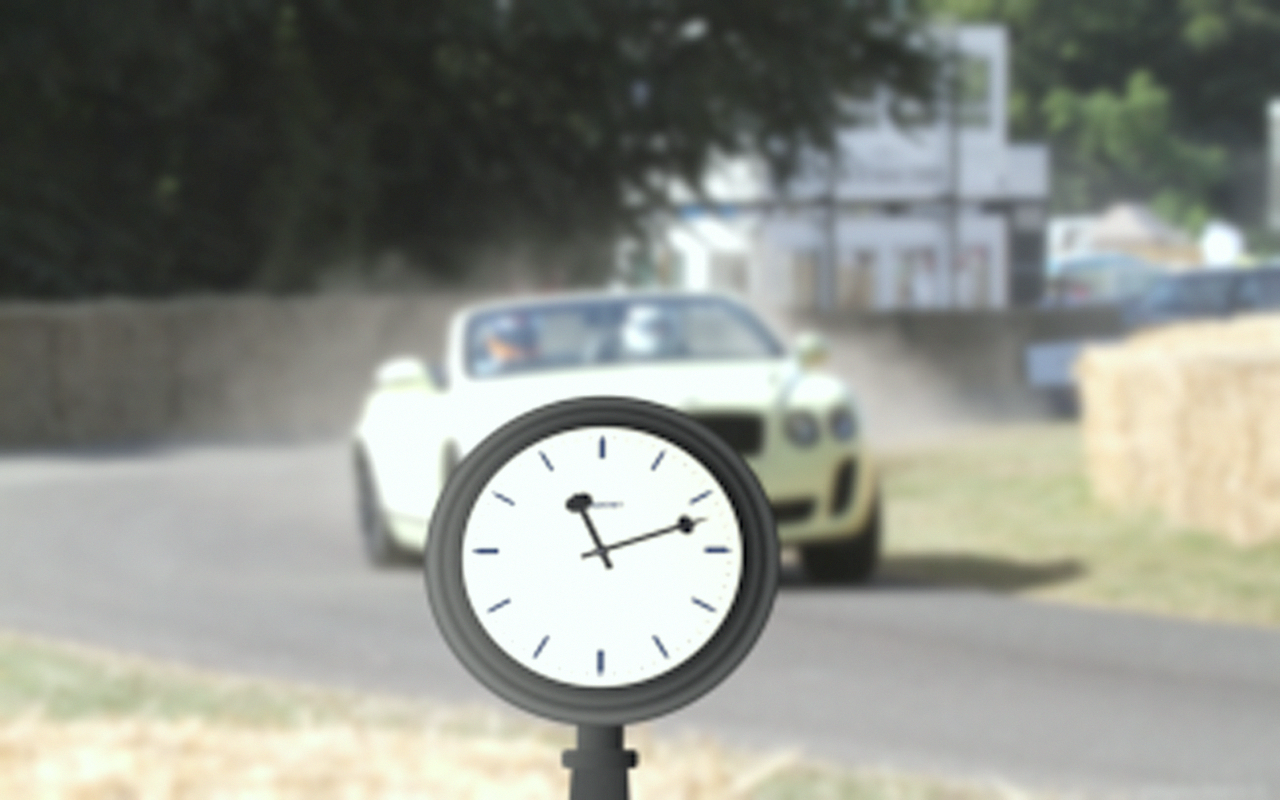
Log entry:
11 h 12 min
